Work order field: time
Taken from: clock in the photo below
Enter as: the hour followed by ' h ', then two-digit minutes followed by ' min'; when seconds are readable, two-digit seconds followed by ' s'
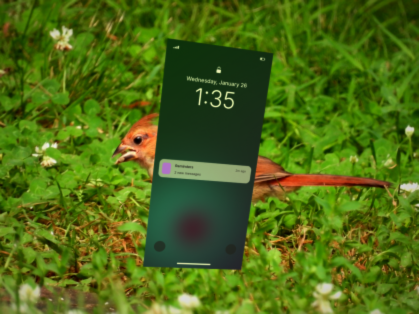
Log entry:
1 h 35 min
